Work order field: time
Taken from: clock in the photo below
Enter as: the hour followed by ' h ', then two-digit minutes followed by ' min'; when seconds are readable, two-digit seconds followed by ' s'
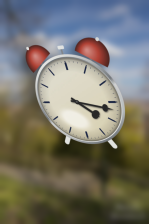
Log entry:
4 h 17 min
